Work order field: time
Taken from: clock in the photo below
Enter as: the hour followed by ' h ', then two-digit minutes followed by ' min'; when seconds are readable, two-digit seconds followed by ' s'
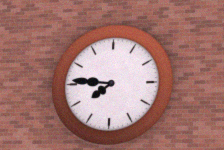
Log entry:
7 h 46 min
